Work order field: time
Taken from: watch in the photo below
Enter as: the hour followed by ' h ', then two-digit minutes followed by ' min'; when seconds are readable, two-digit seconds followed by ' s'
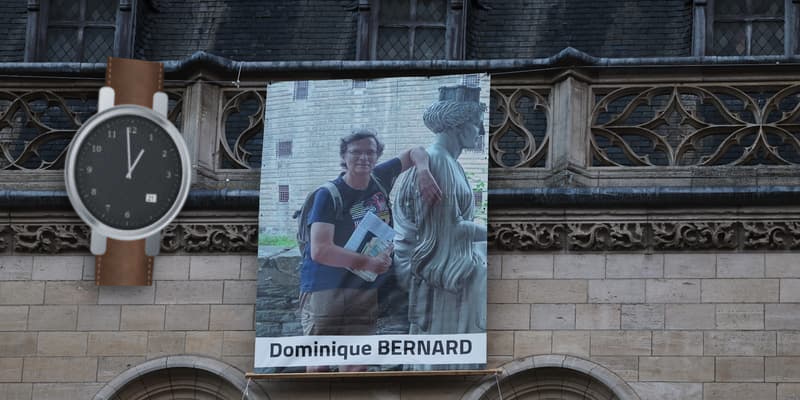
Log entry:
12 h 59 min
